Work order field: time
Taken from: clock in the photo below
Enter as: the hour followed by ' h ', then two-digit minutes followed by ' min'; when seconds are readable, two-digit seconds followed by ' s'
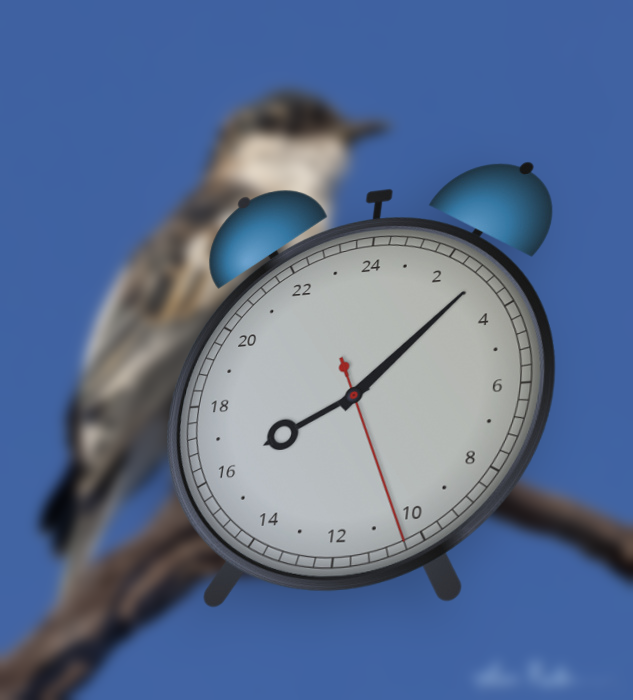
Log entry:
16 h 07 min 26 s
